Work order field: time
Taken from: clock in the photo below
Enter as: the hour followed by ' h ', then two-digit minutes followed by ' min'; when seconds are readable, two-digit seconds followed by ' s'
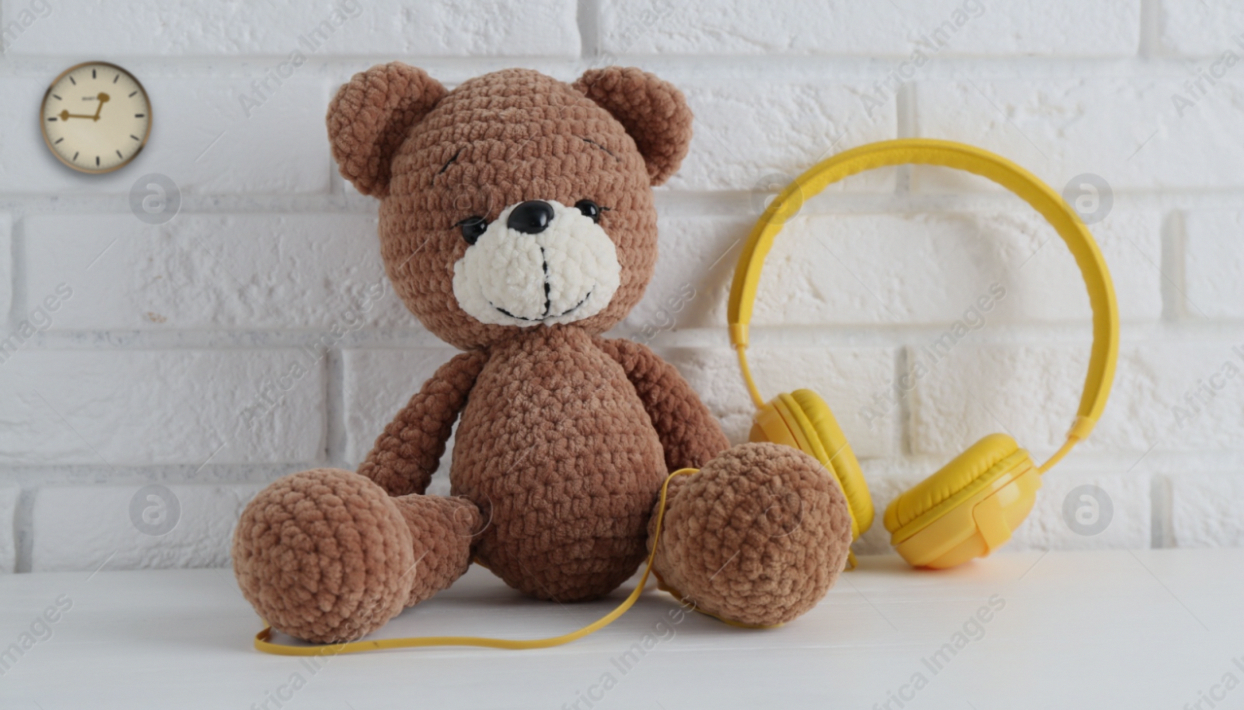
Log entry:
12 h 46 min
